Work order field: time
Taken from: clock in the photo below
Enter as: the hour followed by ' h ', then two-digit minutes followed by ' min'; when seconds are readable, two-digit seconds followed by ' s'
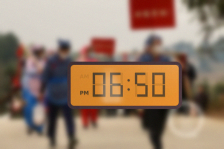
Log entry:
6 h 50 min
